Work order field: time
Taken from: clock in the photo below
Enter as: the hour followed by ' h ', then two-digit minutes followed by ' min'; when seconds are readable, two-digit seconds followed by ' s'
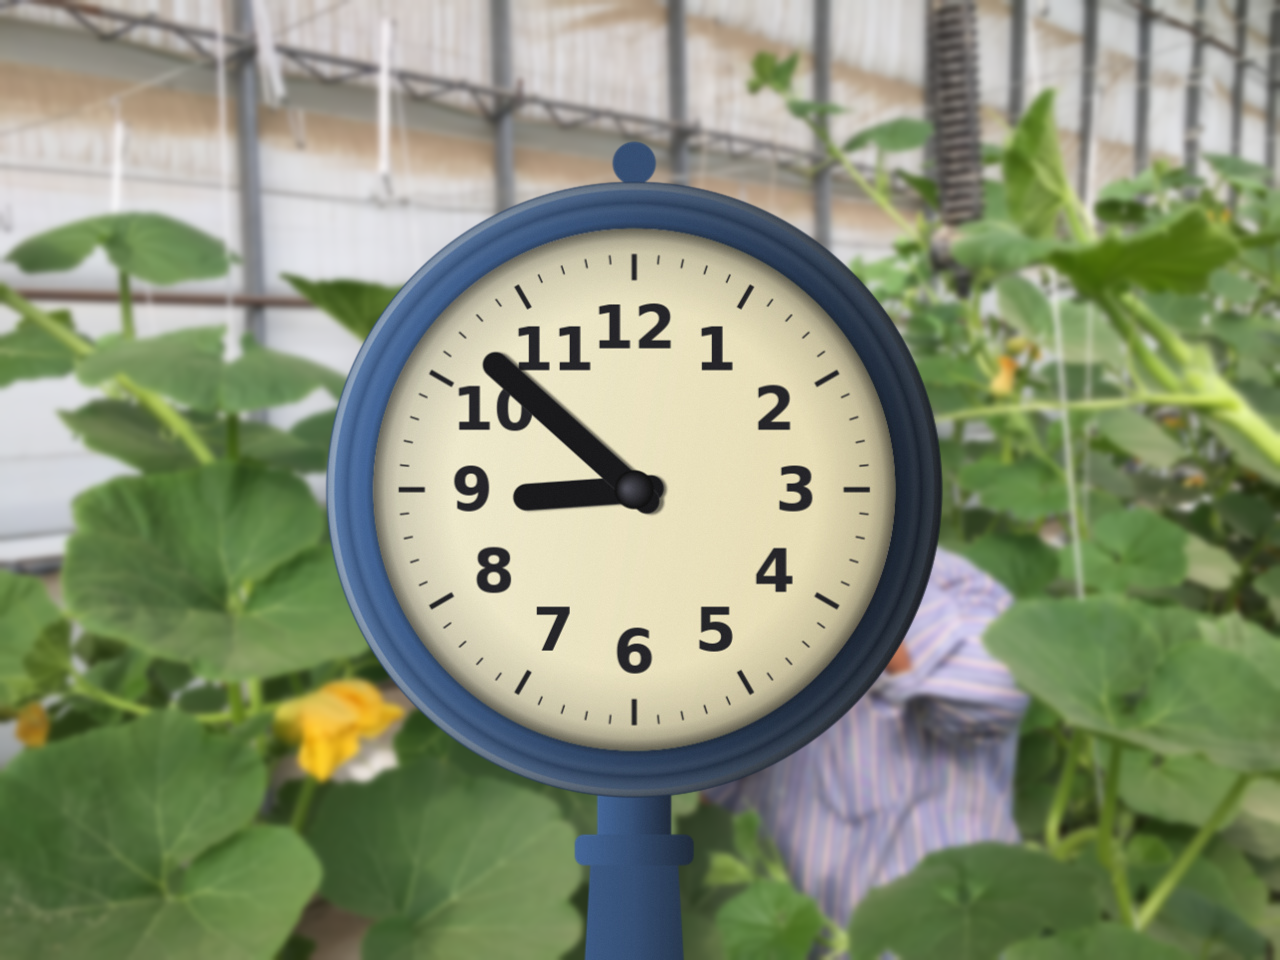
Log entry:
8 h 52 min
